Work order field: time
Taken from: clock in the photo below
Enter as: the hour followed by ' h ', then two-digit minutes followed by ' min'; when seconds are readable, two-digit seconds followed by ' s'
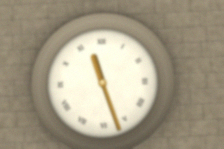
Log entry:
11 h 27 min
